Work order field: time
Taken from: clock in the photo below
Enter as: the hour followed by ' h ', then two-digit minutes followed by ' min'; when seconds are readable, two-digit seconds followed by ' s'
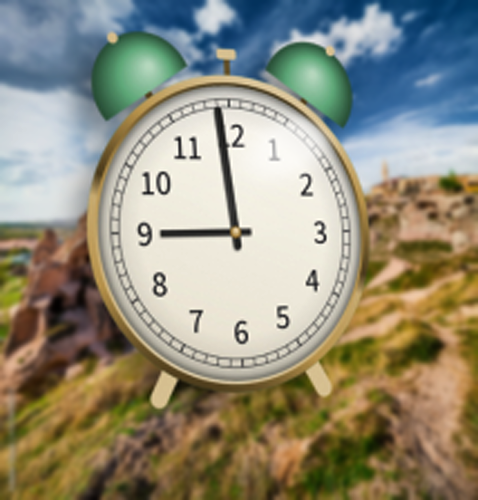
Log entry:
8 h 59 min
